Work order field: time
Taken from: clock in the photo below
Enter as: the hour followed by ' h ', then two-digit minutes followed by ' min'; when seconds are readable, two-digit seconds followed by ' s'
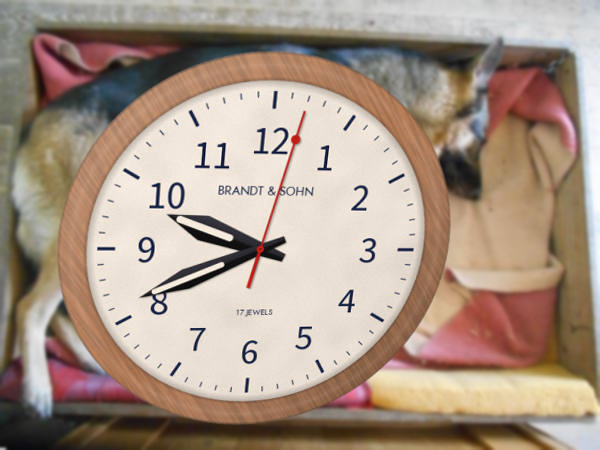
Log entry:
9 h 41 min 02 s
